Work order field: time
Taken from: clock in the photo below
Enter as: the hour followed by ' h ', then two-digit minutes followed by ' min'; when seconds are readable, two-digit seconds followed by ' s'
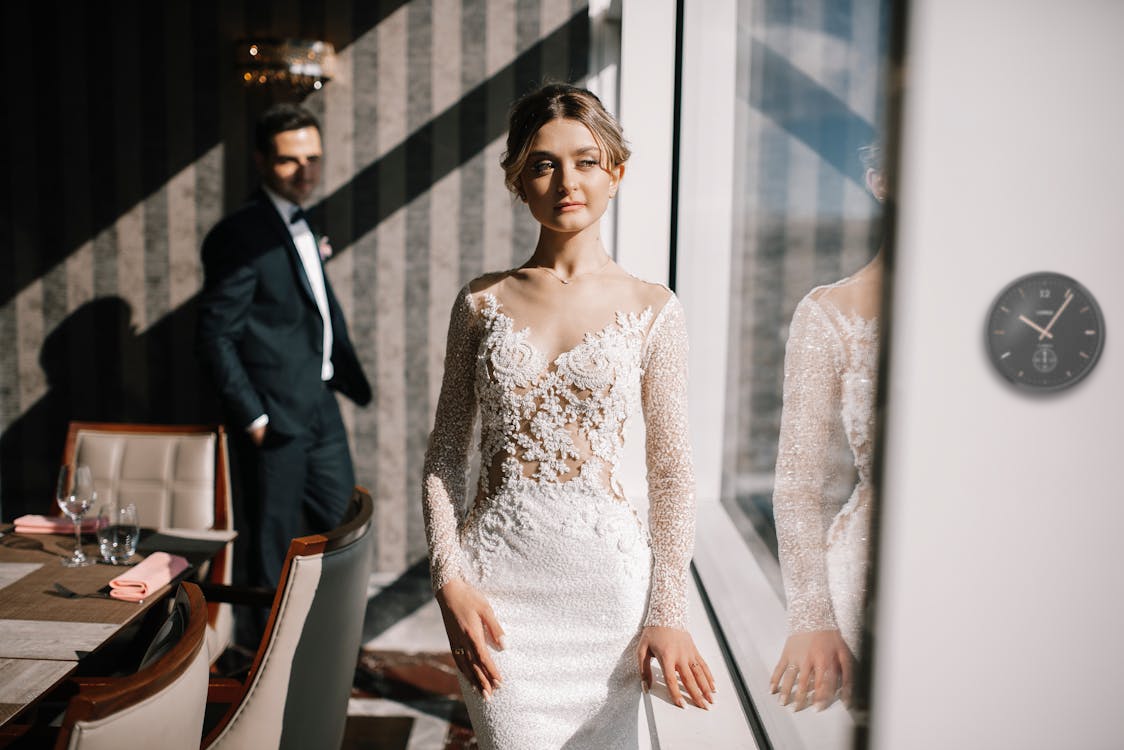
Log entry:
10 h 06 min
